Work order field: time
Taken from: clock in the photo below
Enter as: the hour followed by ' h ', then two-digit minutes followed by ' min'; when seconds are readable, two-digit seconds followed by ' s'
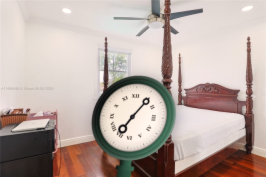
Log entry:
7 h 06 min
